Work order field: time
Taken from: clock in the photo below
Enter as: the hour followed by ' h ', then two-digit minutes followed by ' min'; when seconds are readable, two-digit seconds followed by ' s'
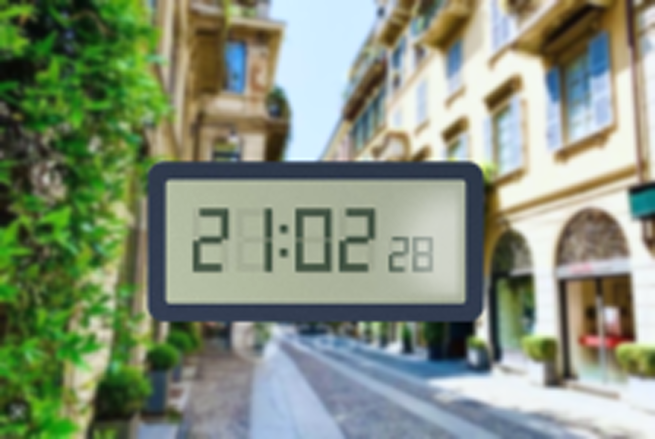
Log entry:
21 h 02 min 28 s
